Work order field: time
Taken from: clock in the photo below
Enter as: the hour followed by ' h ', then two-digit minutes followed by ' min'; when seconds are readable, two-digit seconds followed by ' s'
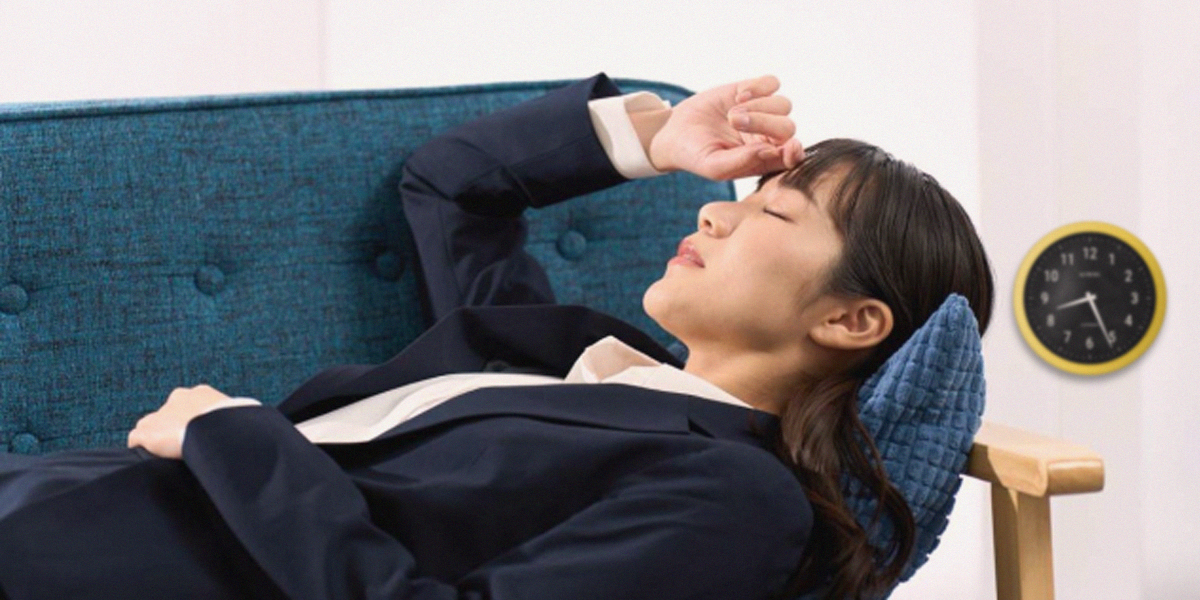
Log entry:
8 h 26 min
